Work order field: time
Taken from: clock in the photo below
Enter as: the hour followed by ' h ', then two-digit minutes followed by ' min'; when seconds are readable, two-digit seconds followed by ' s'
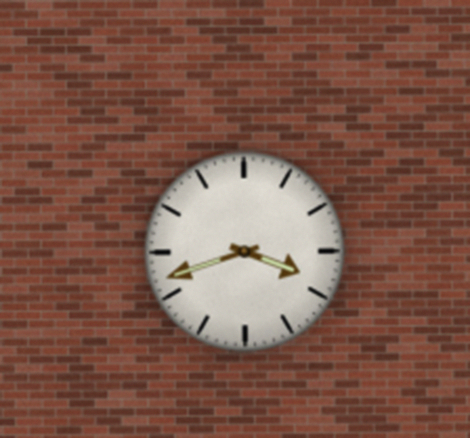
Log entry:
3 h 42 min
